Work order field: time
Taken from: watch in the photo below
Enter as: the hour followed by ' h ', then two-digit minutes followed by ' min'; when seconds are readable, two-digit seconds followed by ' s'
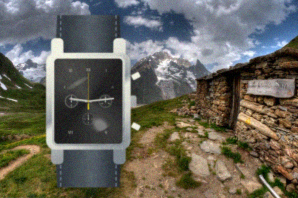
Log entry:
9 h 14 min
